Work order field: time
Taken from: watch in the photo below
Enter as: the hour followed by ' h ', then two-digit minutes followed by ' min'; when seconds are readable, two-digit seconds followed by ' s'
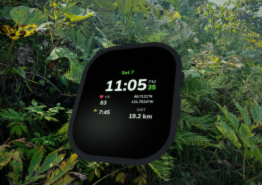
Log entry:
11 h 05 min
